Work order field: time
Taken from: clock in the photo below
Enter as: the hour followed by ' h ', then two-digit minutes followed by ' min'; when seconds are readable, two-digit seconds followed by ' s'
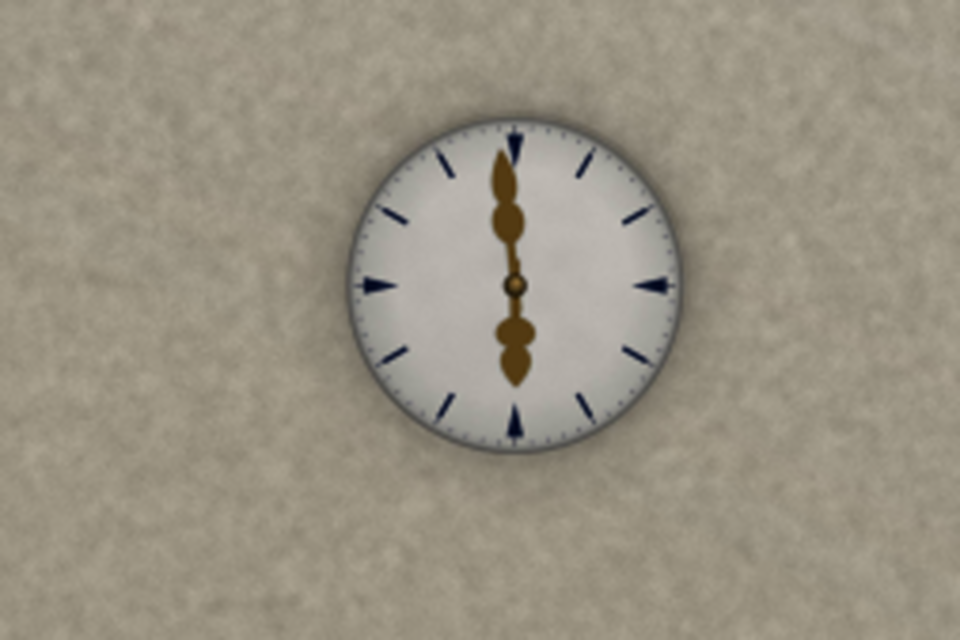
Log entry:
5 h 59 min
